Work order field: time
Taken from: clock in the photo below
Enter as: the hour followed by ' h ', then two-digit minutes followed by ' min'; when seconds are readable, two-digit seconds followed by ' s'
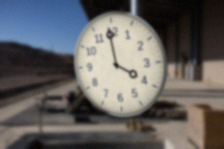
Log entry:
3 h 59 min
